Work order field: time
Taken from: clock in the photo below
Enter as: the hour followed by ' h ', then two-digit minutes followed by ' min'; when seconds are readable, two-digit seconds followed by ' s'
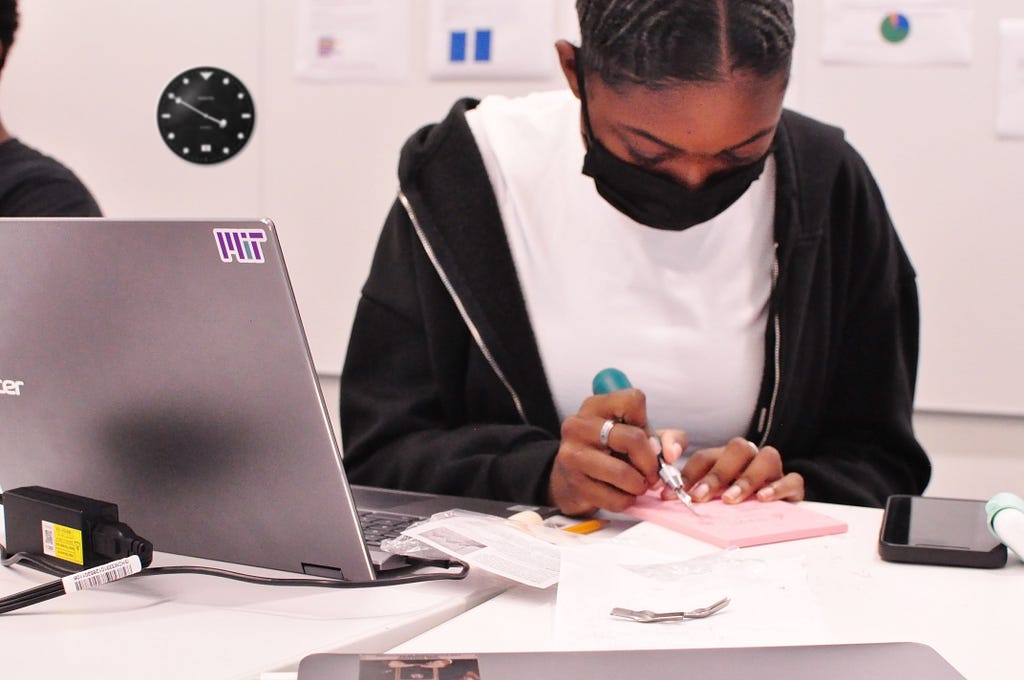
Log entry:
3 h 50 min
